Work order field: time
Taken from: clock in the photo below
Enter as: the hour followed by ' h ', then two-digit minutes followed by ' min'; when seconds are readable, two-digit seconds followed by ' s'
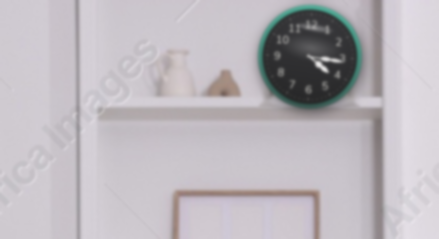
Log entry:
4 h 16 min
